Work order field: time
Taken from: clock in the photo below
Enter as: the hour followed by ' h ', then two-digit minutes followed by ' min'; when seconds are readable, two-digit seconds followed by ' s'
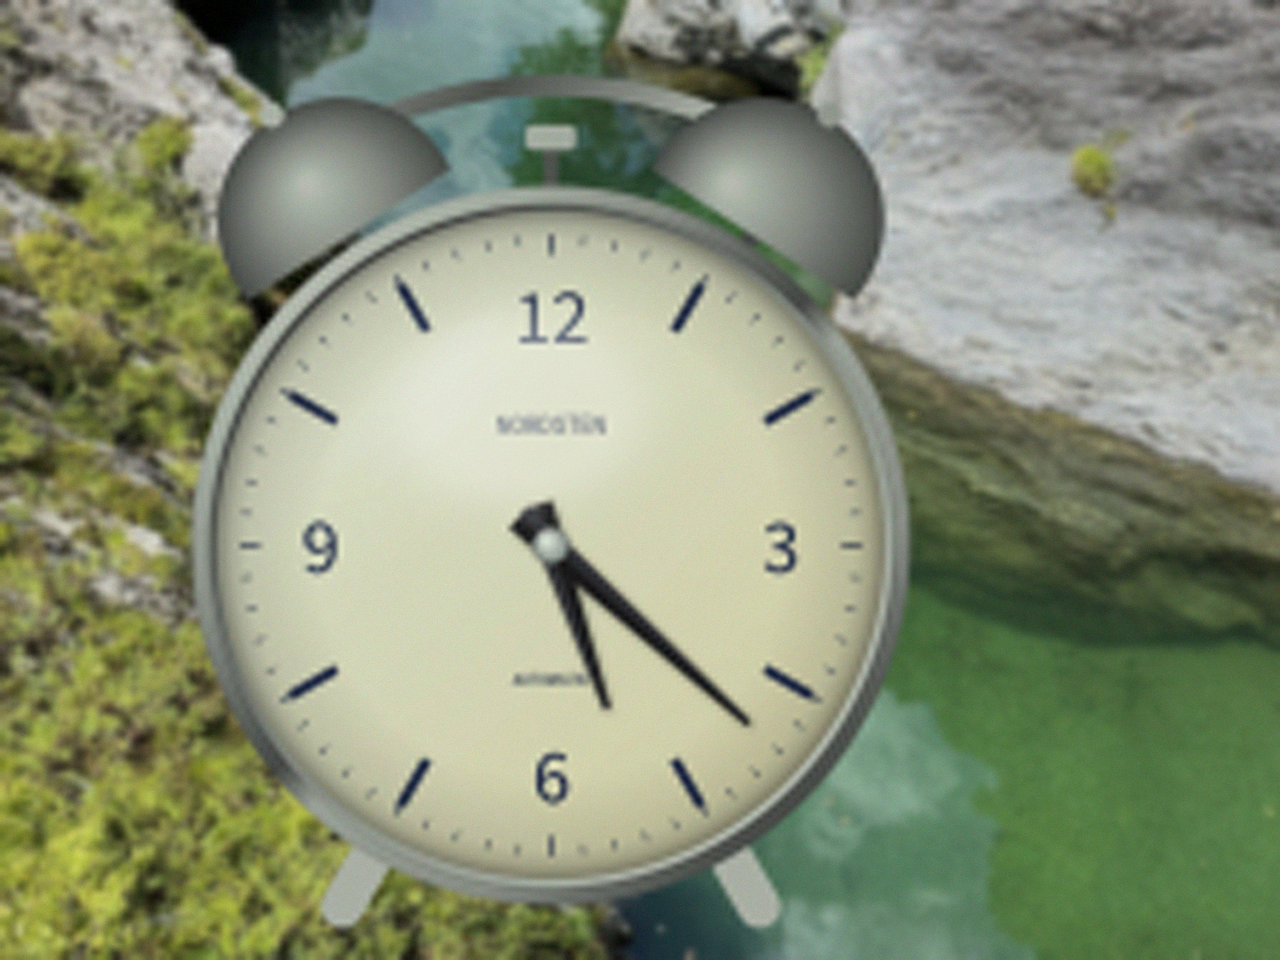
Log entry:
5 h 22 min
